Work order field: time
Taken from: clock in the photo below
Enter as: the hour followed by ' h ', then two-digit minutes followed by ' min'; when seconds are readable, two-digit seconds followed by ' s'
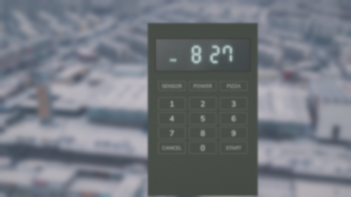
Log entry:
8 h 27 min
